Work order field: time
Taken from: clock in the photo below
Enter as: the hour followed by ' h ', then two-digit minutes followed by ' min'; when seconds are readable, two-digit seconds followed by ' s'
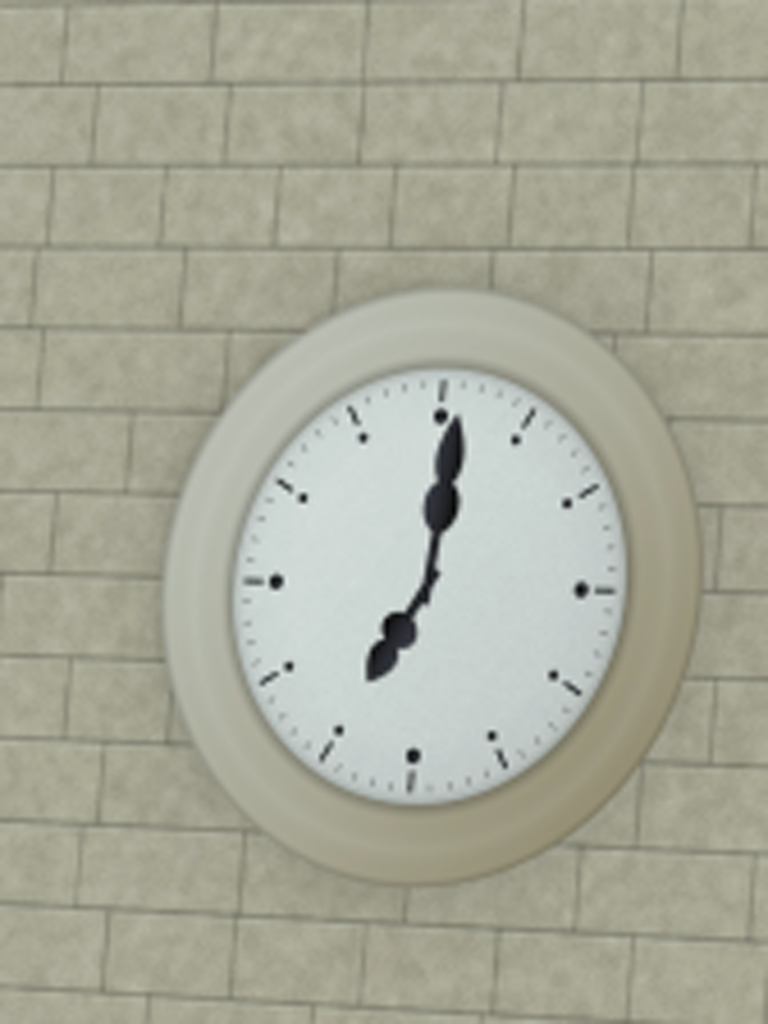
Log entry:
7 h 01 min
